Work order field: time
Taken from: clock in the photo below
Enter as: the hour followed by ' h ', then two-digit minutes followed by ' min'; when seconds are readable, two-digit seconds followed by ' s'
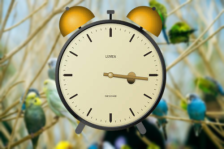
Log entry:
3 h 16 min
